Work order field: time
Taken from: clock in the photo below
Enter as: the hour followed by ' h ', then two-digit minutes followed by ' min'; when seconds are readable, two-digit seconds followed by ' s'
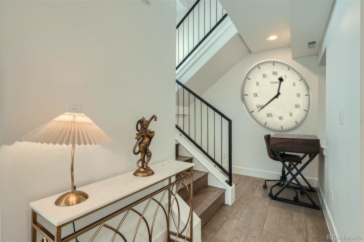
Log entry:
12 h 39 min
